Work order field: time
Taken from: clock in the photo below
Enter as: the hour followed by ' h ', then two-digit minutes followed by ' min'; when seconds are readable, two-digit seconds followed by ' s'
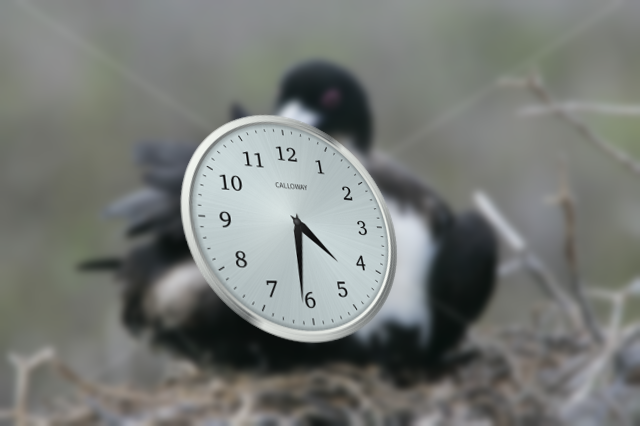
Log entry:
4 h 31 min
